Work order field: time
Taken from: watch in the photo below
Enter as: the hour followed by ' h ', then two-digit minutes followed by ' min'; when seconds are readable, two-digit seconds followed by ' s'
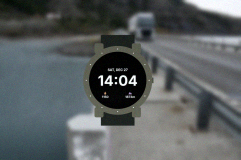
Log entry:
14 h 04 min
